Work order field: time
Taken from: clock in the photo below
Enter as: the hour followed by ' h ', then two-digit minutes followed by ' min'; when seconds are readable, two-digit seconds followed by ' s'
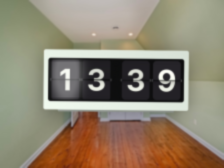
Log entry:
13 h 39 min
